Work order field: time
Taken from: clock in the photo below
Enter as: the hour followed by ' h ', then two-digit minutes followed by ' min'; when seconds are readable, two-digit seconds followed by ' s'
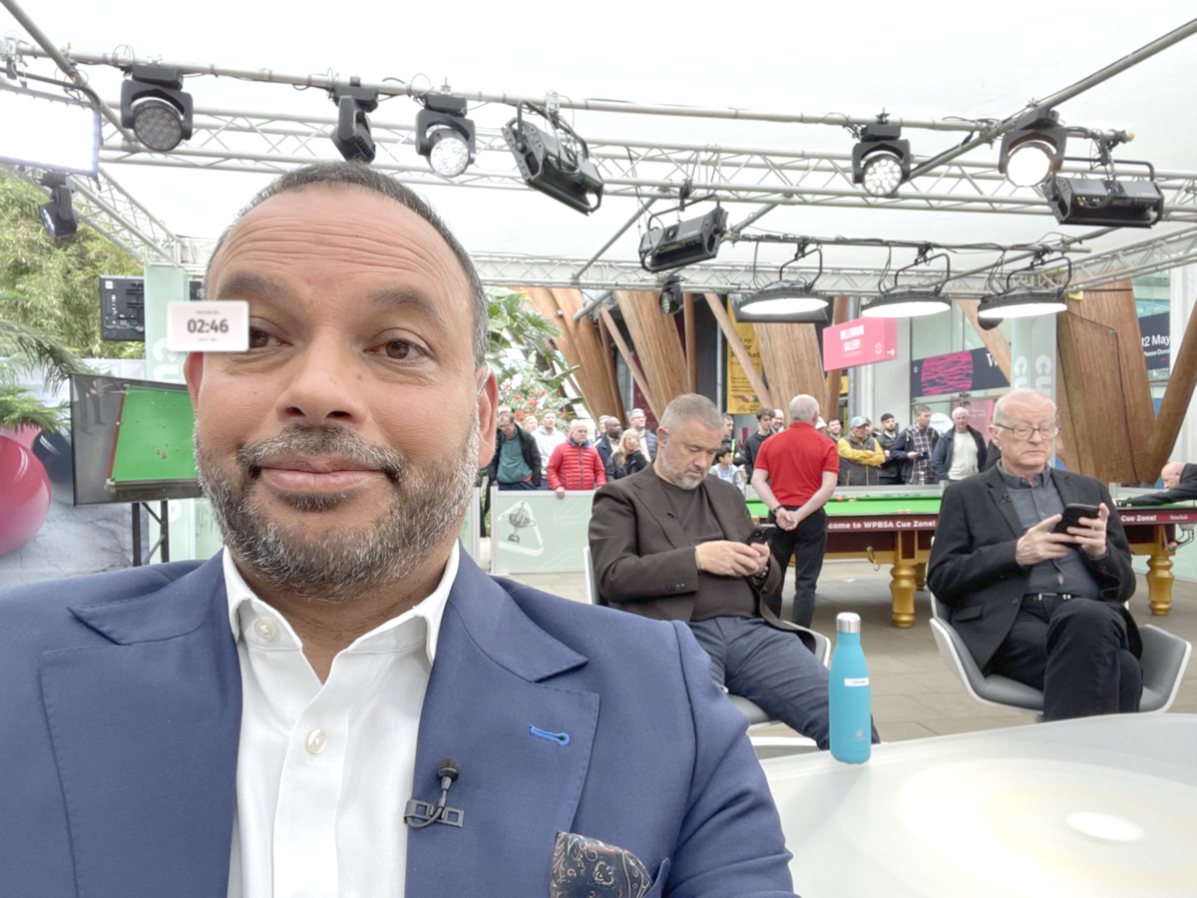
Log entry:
2 h 46 min
